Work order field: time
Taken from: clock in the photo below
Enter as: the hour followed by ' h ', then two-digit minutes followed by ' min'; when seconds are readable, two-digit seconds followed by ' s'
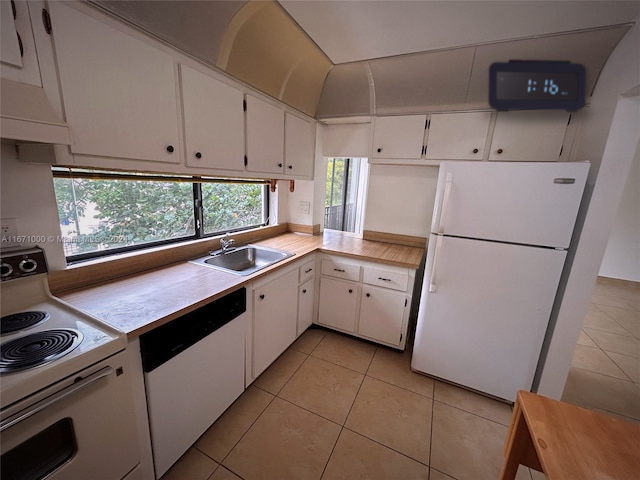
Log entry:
1 h 16 min
